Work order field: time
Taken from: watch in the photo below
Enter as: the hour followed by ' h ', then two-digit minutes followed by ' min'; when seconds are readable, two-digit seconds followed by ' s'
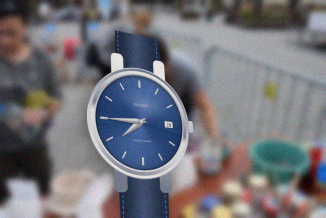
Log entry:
7 h 45 min
